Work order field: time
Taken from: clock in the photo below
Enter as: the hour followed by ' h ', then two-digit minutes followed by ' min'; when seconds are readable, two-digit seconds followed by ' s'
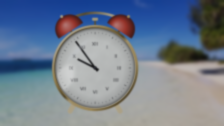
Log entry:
9 h 54 min
